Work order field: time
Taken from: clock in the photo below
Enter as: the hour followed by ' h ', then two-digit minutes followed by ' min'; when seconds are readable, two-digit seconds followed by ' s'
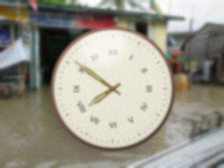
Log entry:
7 h 51 min
